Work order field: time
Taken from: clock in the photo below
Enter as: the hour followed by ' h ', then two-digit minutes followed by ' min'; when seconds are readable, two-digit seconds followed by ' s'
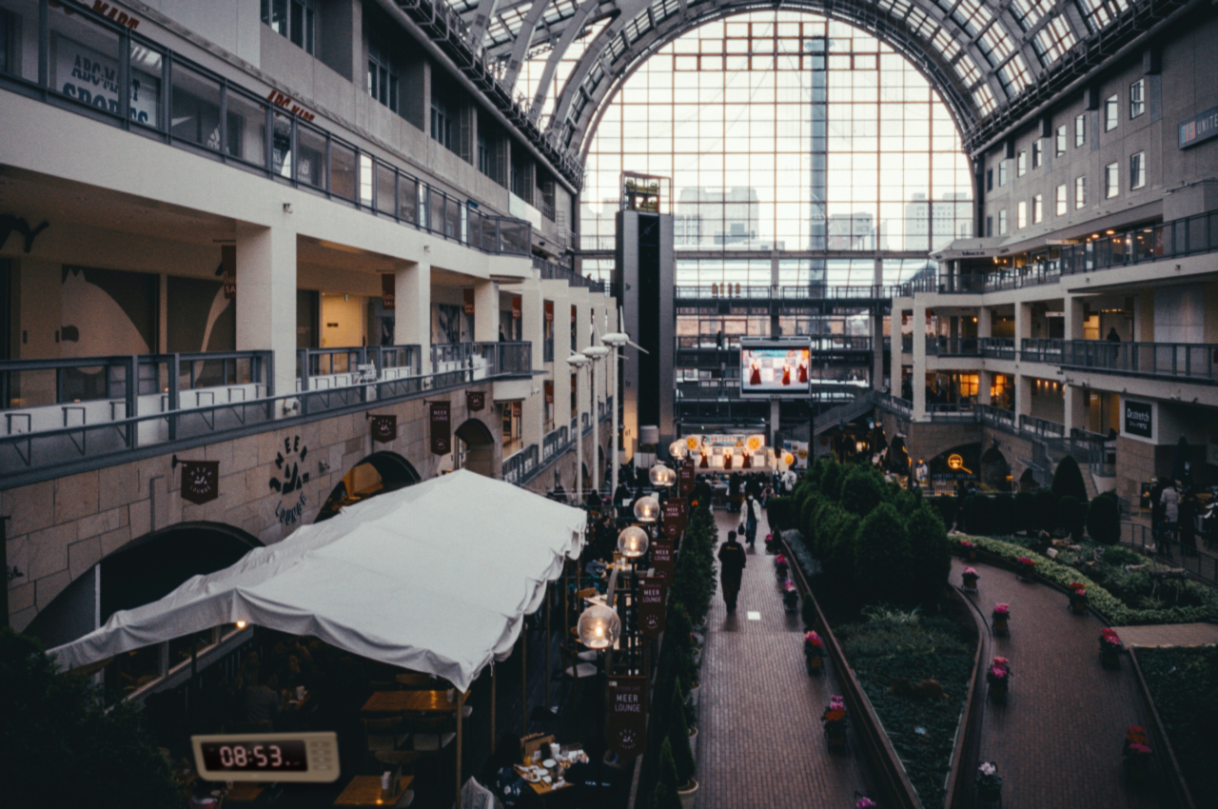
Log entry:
8 h 53 min
